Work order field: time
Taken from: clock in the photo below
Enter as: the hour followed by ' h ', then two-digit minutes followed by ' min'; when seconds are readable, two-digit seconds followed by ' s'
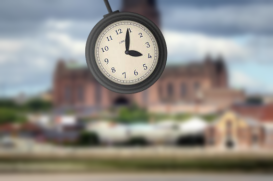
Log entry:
4 h 04 min
